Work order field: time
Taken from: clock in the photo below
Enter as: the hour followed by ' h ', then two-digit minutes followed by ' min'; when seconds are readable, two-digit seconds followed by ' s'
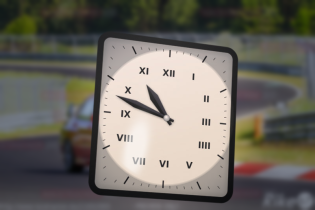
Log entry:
10 h 48 min
